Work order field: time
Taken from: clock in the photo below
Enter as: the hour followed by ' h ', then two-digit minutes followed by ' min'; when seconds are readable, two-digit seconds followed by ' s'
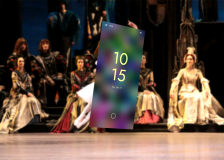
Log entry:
10 h 15 min
